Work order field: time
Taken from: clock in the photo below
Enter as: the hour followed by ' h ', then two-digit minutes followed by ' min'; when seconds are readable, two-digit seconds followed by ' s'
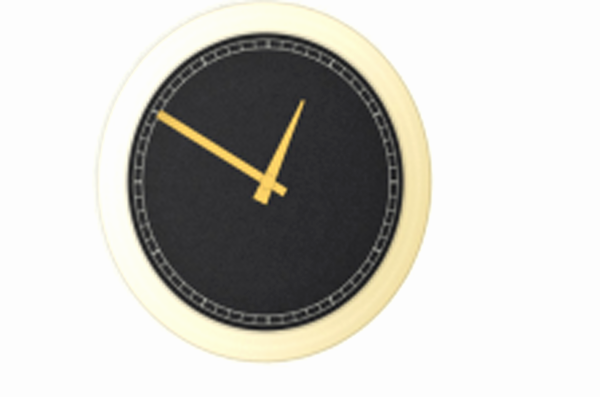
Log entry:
12 h 50 min
